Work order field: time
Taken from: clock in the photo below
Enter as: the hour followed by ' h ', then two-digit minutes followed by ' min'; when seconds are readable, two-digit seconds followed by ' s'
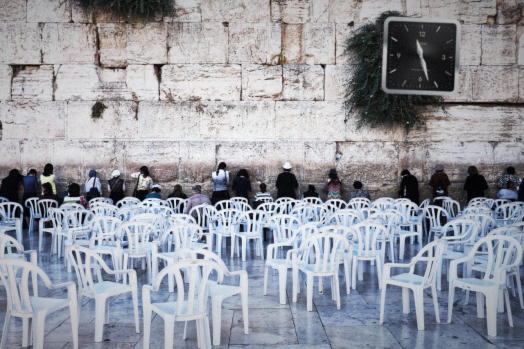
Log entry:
11 h 27 min
